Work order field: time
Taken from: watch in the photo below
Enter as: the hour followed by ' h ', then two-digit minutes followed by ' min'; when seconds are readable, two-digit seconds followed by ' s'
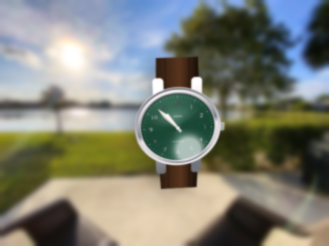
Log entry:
10 h 53 min
